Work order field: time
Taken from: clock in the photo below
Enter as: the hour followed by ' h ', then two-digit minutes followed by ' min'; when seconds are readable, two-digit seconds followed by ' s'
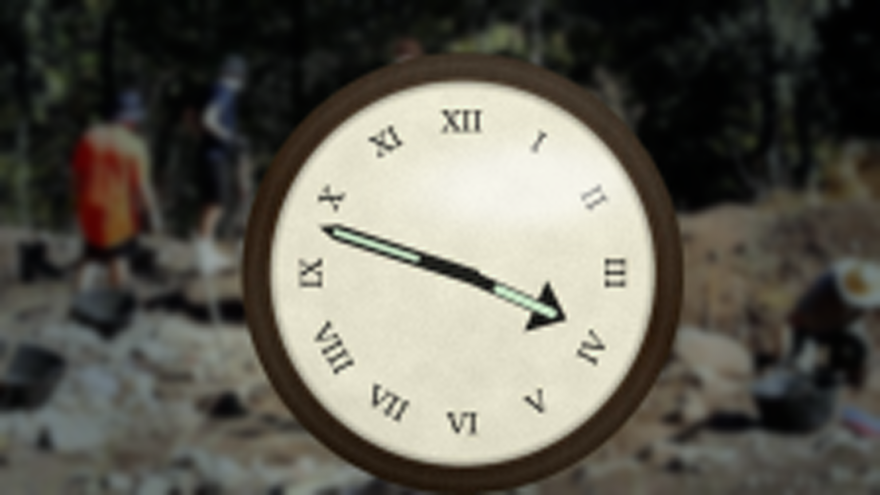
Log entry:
3 h 48 min
